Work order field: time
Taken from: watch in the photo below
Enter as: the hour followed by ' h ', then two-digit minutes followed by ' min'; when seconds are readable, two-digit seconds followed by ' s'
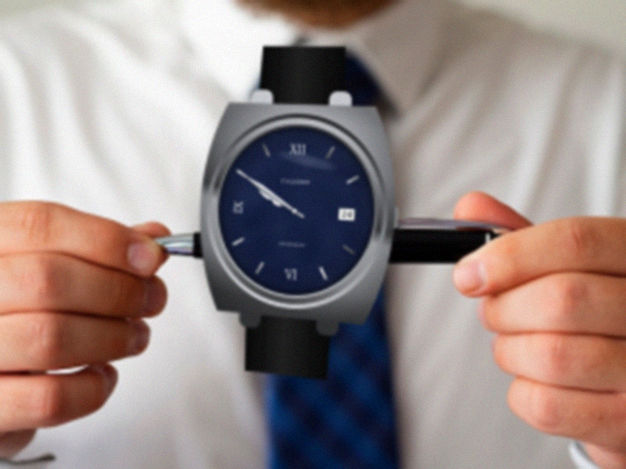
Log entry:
9 h 50 min
